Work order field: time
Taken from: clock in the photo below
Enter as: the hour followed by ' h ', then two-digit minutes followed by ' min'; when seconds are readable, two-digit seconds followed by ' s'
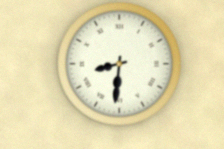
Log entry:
8 h 31 min
